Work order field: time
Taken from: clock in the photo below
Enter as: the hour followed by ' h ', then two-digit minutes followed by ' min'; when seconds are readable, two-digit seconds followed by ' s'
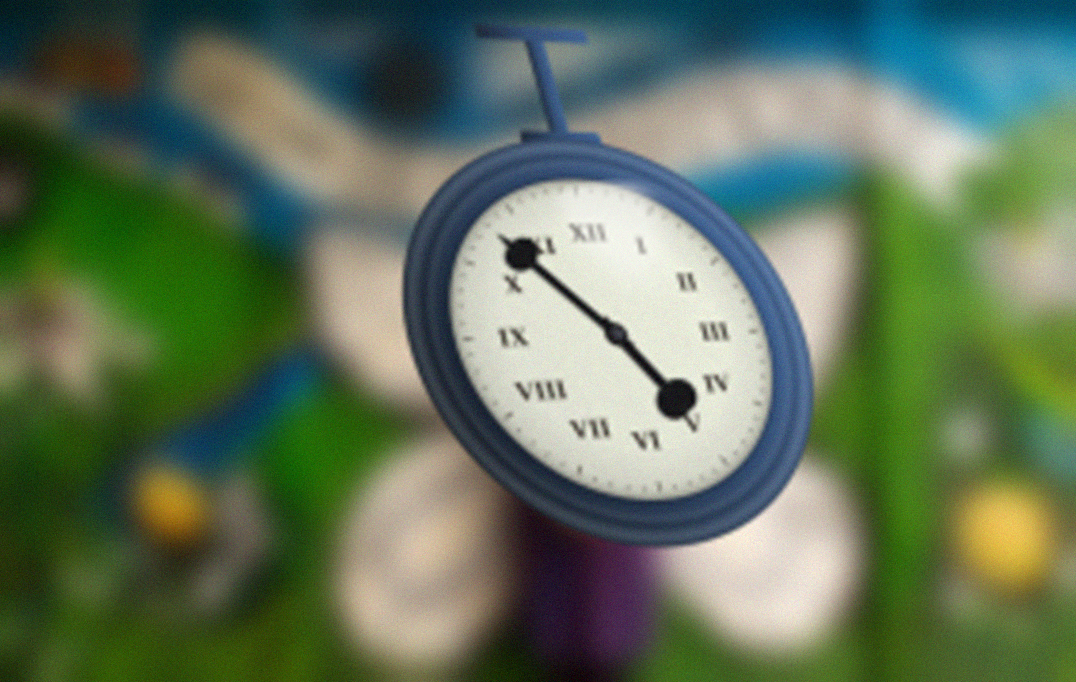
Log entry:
4 h 53 min
